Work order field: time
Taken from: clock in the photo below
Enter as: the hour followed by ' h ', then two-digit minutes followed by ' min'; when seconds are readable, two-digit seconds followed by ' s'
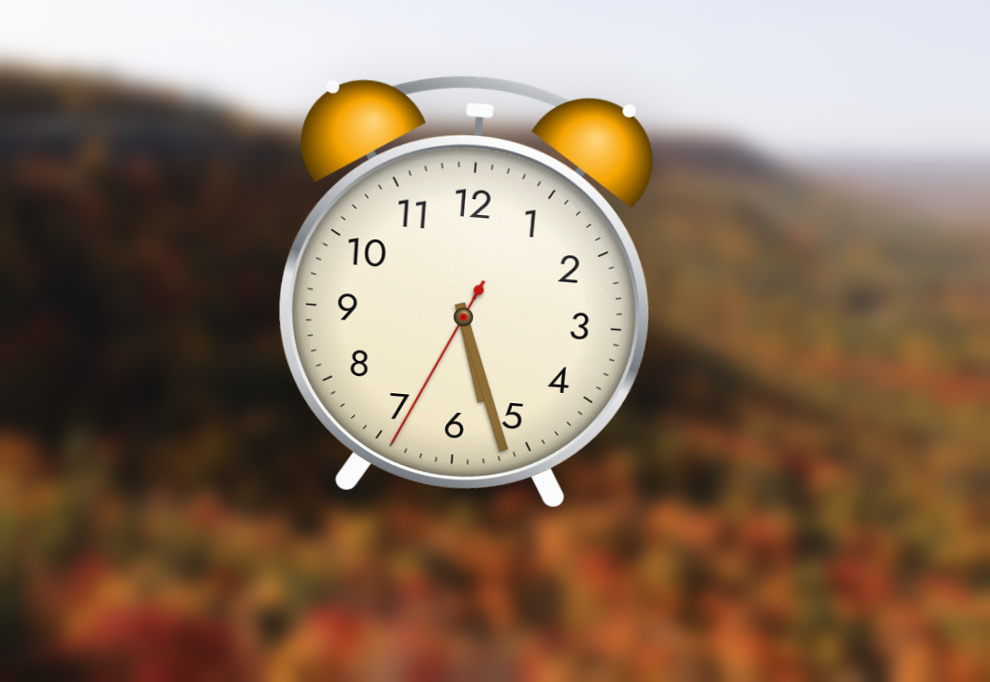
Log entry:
5 h 26 min 34 s
